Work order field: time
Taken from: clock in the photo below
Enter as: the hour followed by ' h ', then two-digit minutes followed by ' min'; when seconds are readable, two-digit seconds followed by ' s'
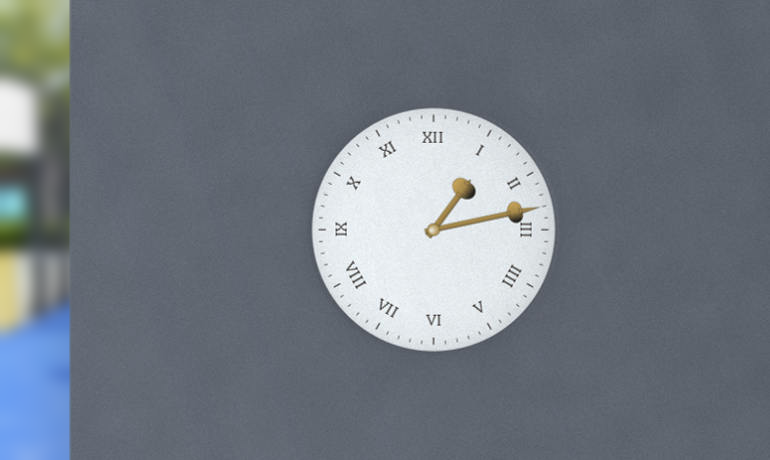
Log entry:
1 h 13 min
